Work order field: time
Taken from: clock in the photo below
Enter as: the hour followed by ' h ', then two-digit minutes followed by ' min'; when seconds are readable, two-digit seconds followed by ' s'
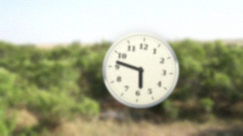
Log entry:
5 h 47 min
